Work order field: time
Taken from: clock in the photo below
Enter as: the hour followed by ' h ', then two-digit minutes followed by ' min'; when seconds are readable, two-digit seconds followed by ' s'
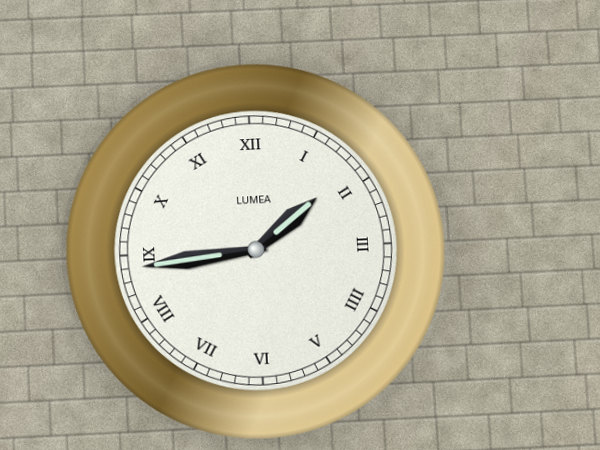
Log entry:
1 h 44 min
